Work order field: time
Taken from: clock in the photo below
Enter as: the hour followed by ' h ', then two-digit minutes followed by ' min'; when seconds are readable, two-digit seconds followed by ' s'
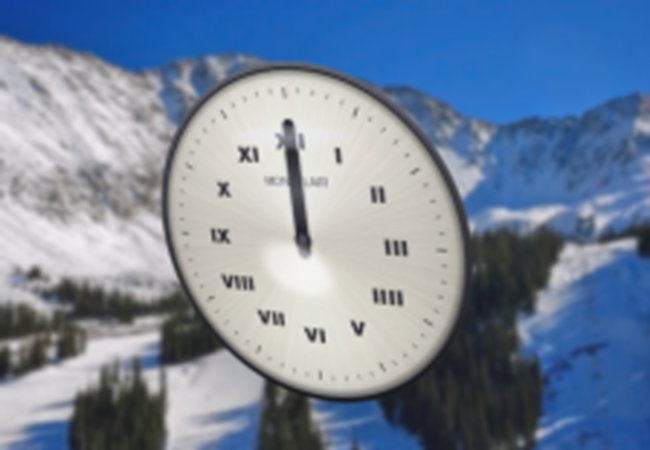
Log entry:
12 h 00 min
